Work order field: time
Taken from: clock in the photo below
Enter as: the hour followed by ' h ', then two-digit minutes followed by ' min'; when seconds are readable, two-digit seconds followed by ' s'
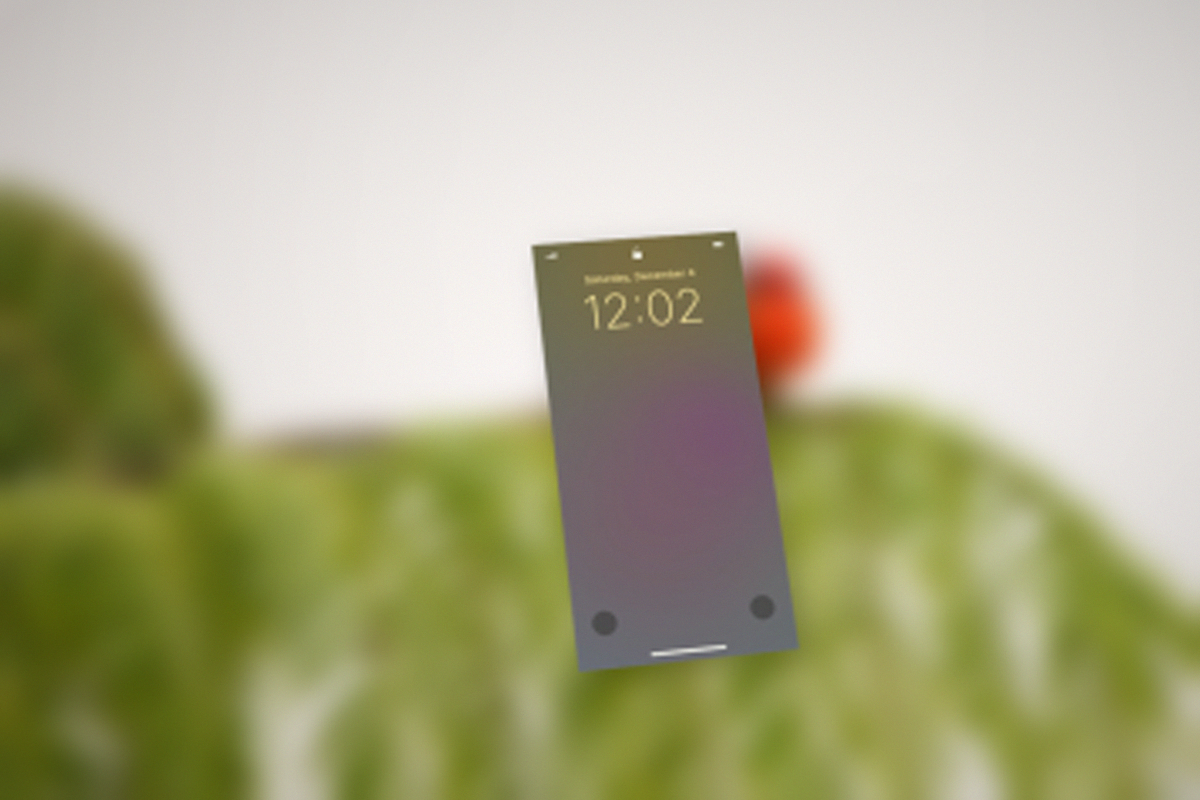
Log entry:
12 h 02 min
